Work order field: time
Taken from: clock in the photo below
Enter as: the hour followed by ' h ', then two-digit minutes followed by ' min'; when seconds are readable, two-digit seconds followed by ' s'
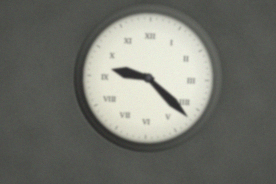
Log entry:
9 h 22 min
